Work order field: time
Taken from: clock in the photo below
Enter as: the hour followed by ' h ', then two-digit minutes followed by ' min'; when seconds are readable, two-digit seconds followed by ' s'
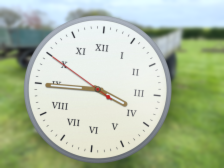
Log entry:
3 h 44 min 50 s
